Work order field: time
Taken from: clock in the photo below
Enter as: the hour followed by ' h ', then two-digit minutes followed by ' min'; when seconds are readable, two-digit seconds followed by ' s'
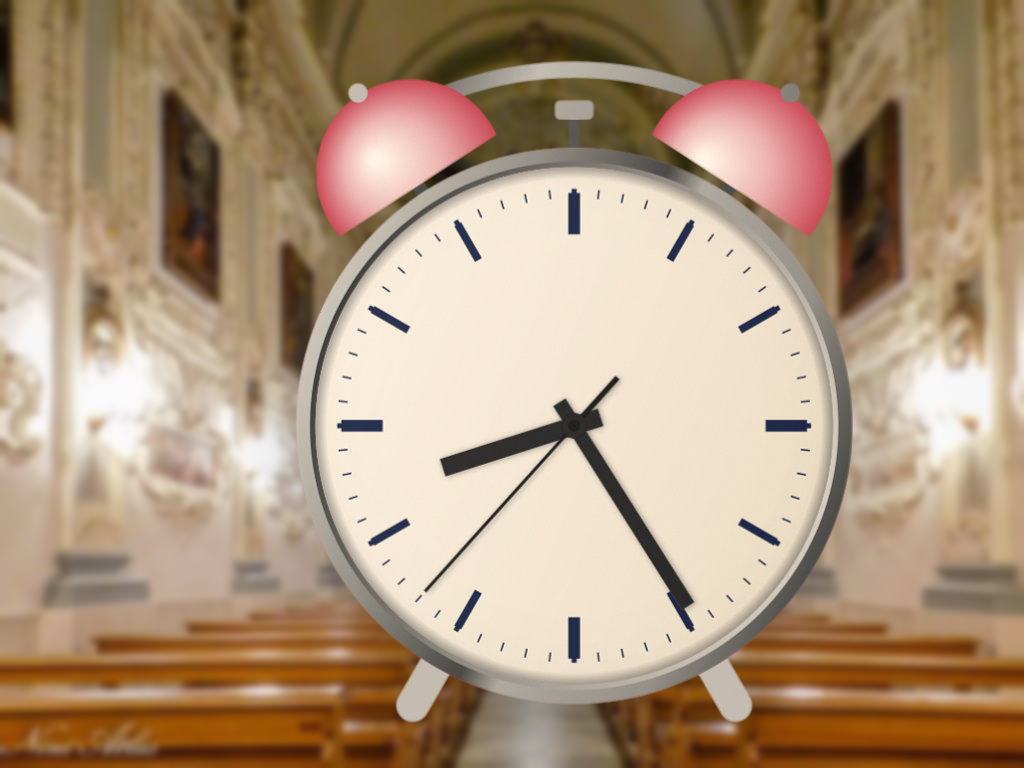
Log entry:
8 h 24 min 37 s
